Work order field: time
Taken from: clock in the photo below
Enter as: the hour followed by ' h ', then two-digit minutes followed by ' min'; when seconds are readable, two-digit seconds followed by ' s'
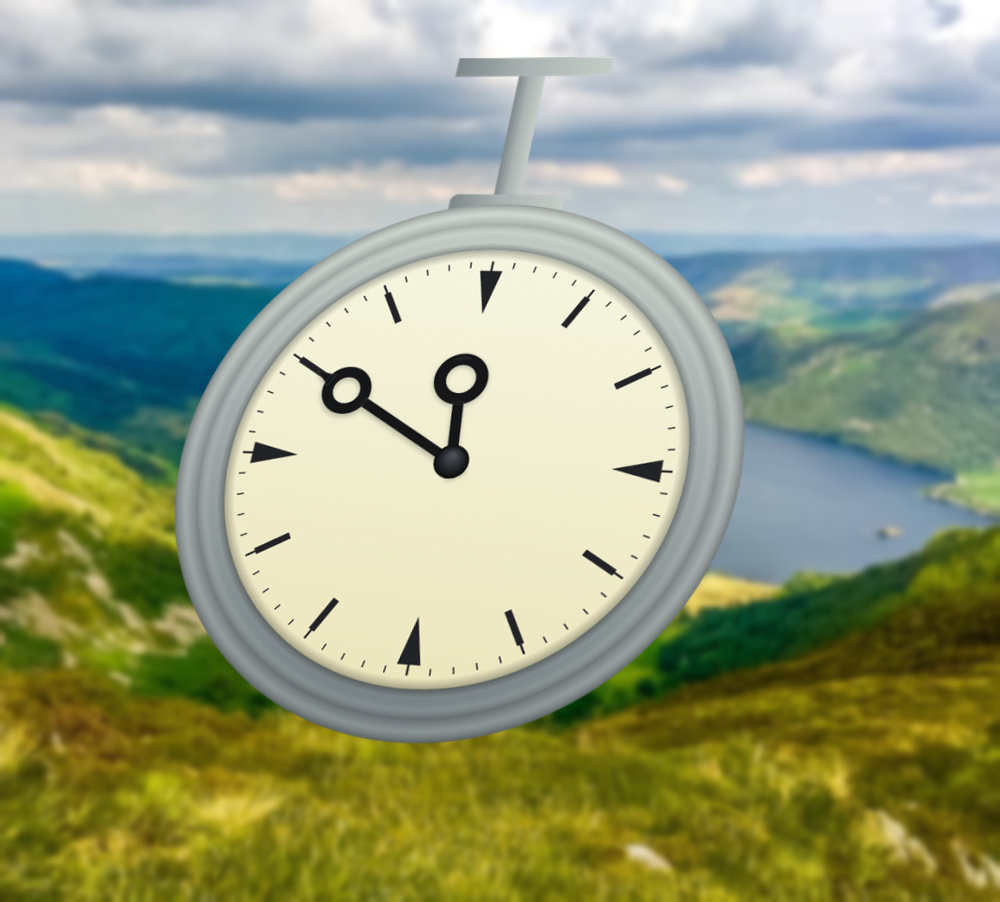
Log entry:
11 h 50 min
